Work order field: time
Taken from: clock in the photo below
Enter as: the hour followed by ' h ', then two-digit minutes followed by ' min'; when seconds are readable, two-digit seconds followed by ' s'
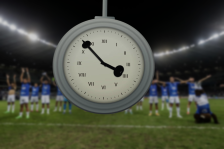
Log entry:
3 h 53 min
